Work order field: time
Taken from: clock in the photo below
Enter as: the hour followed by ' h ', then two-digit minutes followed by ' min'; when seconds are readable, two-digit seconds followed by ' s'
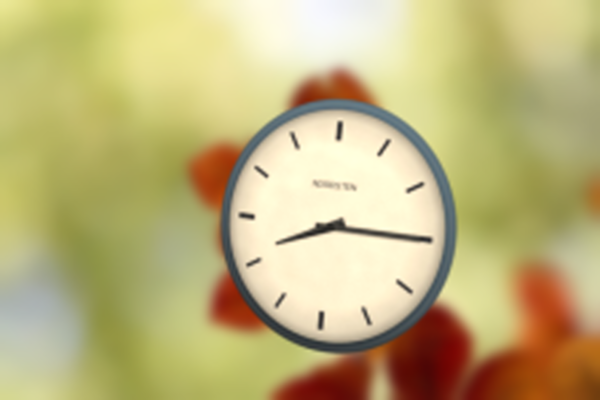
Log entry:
8 h 15 min
